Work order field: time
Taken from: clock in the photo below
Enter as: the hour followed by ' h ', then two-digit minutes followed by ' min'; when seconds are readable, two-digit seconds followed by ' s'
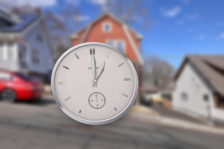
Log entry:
1 h 00 min
